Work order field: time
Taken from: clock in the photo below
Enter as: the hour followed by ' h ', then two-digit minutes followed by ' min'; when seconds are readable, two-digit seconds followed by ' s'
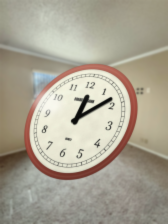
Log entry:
12 h 08 min
